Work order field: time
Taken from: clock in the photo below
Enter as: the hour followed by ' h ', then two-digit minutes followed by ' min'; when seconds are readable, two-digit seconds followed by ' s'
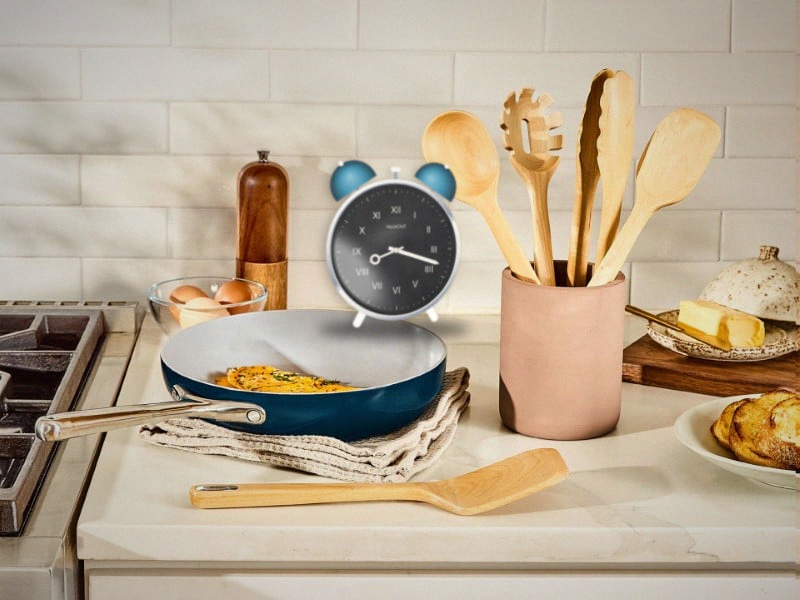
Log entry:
8 h 18 min
